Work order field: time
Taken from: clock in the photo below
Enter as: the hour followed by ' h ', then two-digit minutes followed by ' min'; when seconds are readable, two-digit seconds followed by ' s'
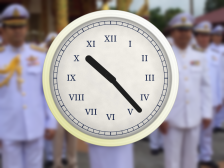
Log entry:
10 h 23 min
